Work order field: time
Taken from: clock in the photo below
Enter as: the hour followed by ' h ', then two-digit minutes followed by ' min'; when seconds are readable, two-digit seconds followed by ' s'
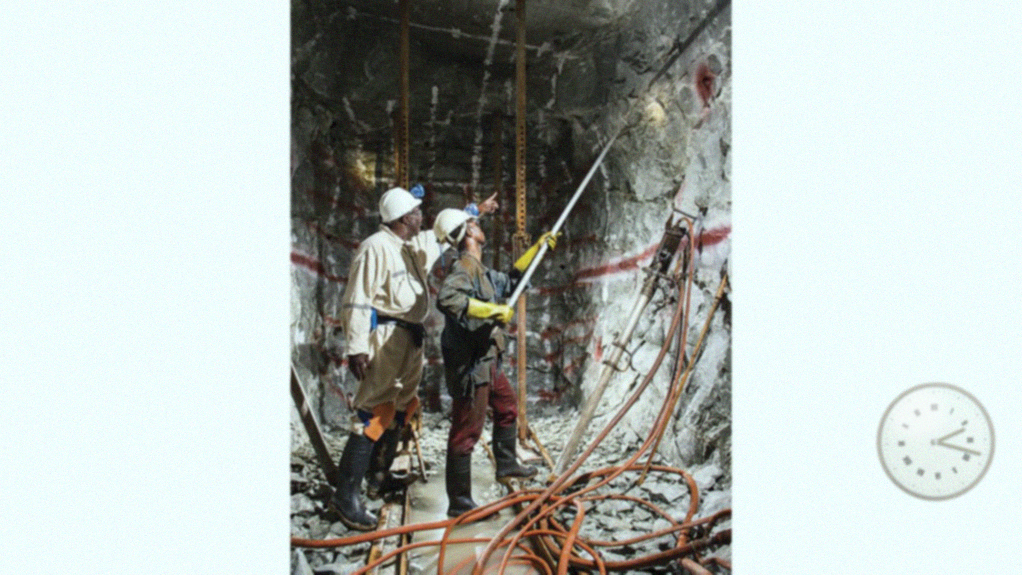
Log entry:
2 h 18 min
